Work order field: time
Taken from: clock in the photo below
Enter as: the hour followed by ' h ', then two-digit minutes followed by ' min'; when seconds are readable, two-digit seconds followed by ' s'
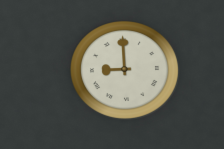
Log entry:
9 h 00 min
